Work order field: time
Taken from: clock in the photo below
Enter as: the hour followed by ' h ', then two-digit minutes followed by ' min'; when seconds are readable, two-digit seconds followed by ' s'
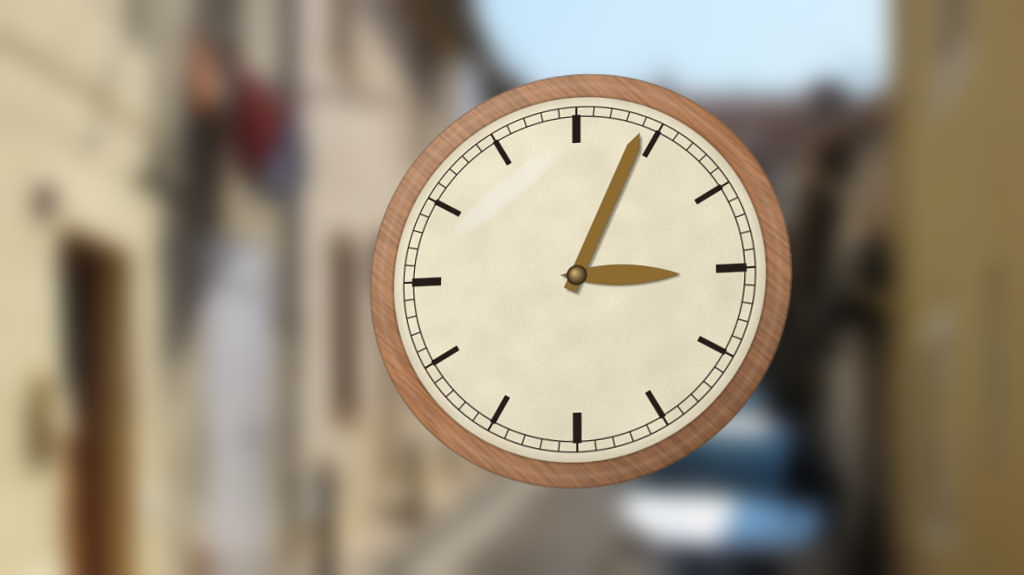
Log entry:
3 h 04 min
